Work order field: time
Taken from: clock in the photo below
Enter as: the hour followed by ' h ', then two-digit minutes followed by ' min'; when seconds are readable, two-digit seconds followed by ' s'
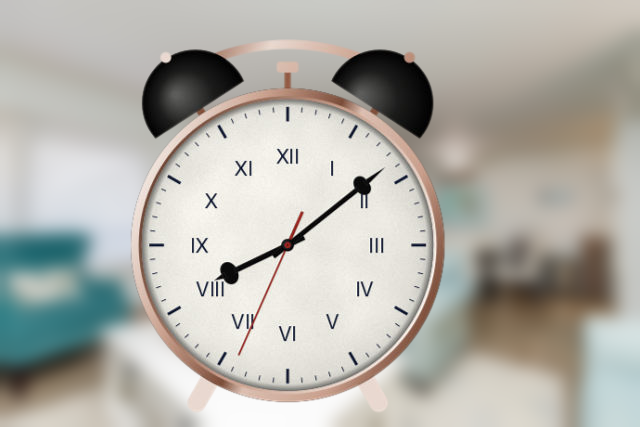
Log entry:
8 h 08 min 34 s
